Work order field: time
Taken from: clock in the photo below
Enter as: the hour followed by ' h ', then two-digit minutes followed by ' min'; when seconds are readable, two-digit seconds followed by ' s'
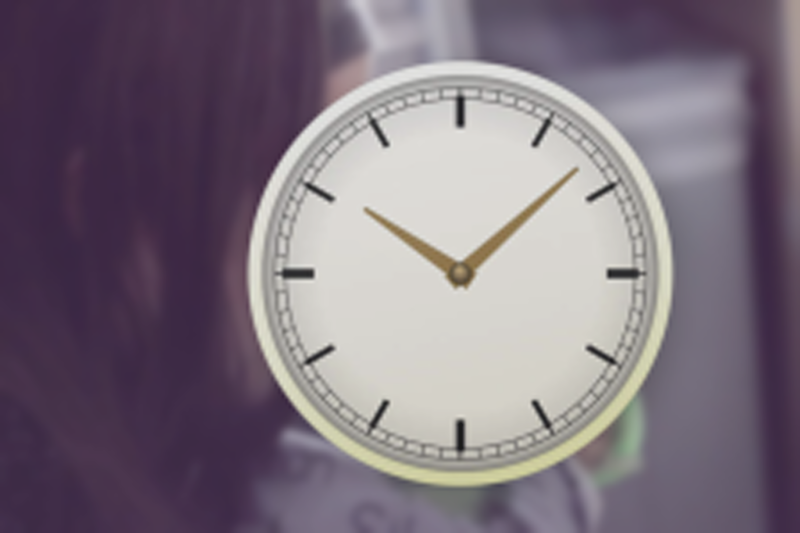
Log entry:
10 h 08 min
